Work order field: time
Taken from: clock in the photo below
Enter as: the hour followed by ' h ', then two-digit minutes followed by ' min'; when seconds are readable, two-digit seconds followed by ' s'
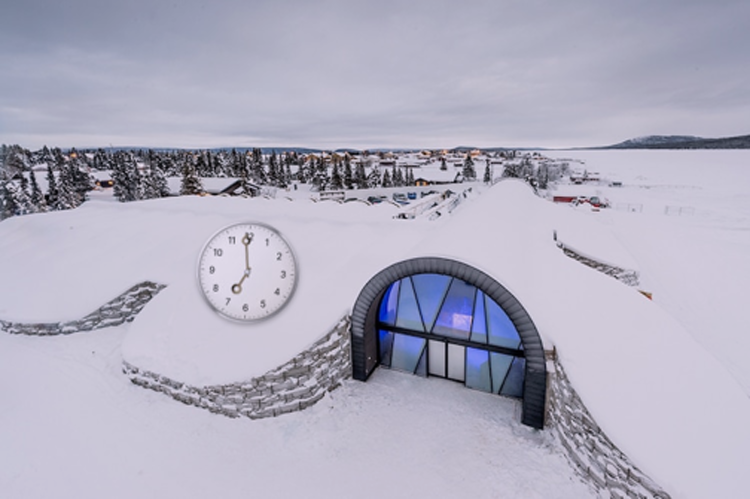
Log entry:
6 h 59 min
